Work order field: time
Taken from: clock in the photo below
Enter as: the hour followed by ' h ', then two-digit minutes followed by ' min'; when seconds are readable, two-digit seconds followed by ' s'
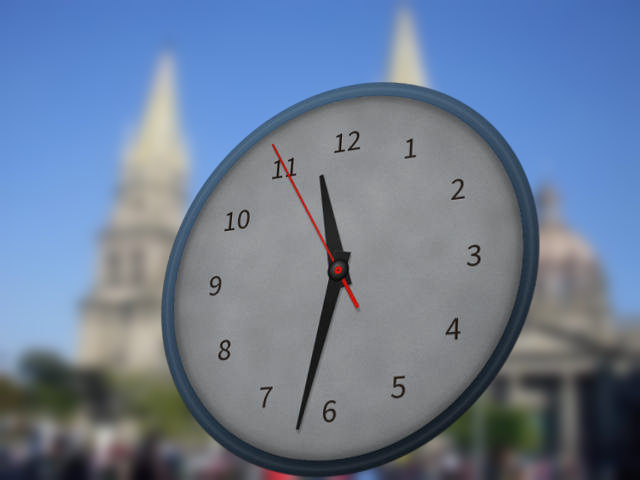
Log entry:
11 h 31 min 55 s
